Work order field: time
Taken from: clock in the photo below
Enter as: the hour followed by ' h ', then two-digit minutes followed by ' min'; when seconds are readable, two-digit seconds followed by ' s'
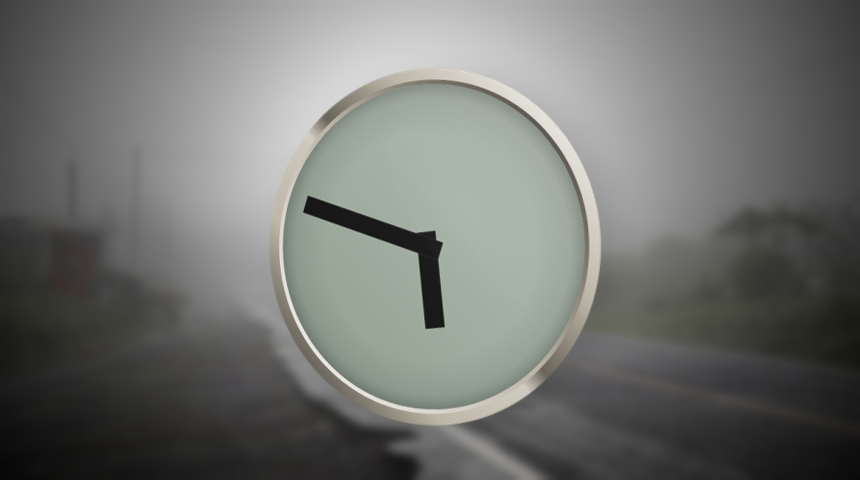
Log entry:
5 h 48 min
